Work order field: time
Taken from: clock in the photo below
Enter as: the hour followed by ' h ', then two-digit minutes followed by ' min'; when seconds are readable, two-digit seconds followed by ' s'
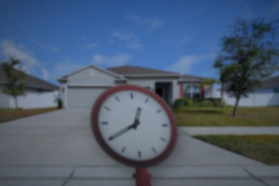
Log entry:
12 h 40 min
